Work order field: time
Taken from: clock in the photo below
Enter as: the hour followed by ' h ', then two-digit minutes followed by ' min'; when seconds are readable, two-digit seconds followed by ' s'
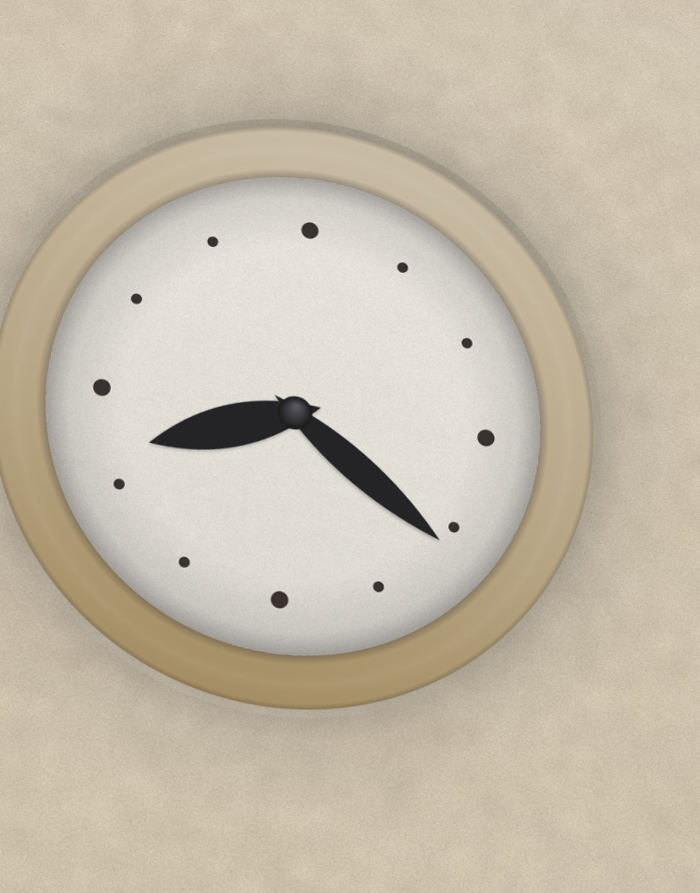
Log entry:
8 h 21 min
